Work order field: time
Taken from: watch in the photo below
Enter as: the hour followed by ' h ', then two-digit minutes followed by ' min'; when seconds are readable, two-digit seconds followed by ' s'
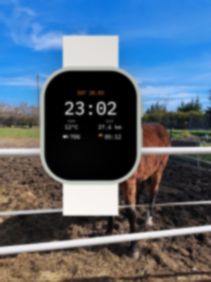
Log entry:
23 h 02 min
